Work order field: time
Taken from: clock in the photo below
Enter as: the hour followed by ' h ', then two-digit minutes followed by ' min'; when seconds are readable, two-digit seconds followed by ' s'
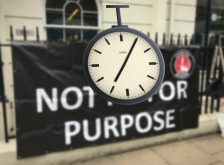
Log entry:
7 h 05 min
